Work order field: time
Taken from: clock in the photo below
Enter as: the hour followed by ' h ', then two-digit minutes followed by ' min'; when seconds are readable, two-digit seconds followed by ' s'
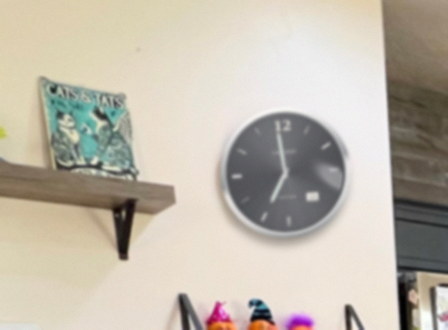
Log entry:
6 h 59 min
